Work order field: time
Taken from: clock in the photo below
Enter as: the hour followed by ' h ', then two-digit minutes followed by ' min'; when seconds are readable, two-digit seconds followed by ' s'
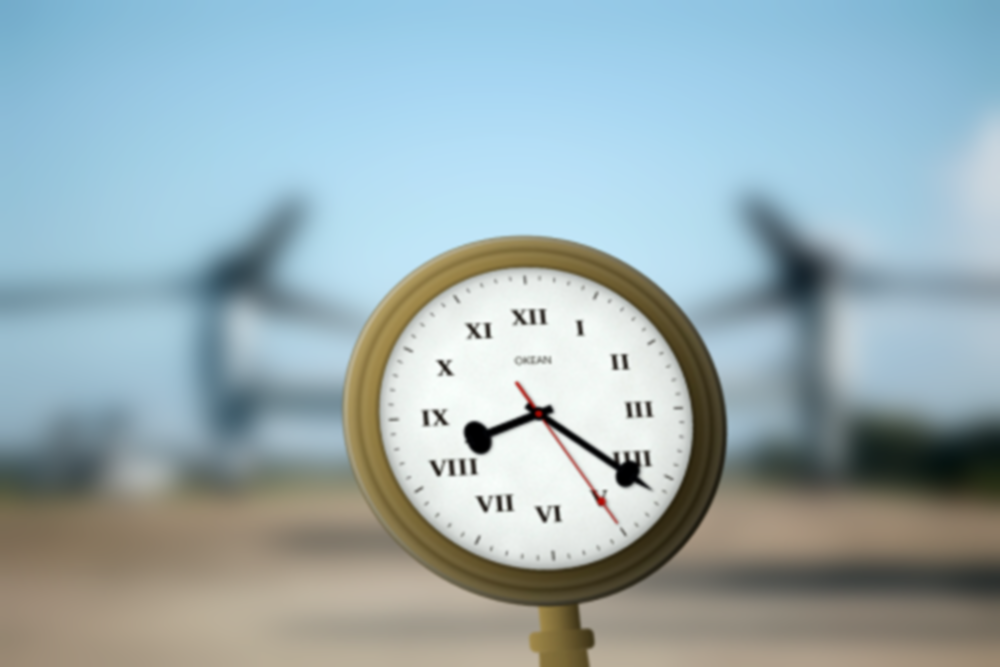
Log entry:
8 h 21 min 25 s
